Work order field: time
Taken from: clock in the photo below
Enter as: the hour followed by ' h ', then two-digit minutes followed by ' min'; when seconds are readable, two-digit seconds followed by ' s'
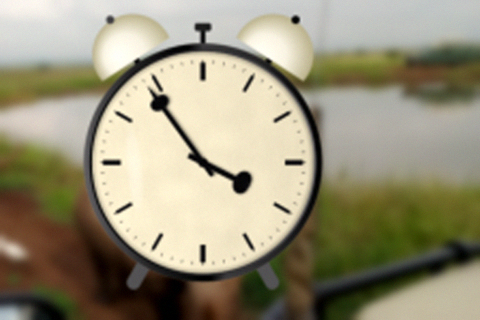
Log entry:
3 h 54 min
